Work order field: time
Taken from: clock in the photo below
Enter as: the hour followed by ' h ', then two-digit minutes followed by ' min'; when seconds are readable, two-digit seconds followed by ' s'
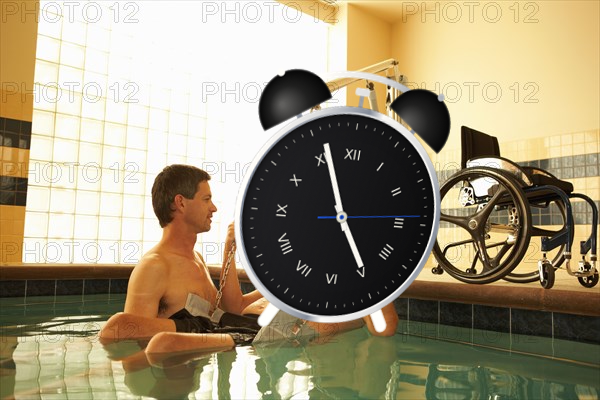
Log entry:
4 h 56 min 14 s
